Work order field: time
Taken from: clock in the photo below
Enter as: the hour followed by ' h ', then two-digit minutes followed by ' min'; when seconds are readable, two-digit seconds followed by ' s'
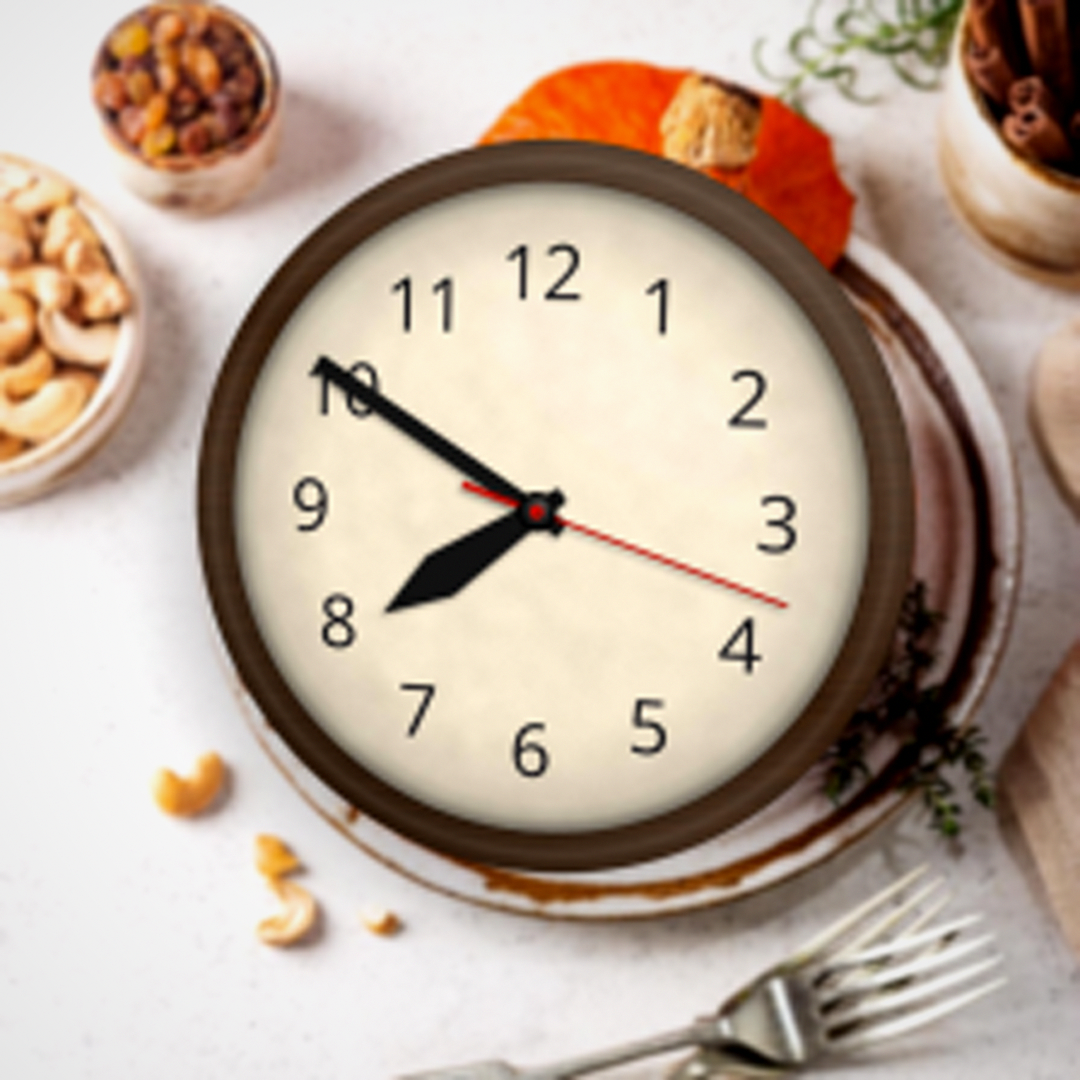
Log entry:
7 h 50 min 18 s
